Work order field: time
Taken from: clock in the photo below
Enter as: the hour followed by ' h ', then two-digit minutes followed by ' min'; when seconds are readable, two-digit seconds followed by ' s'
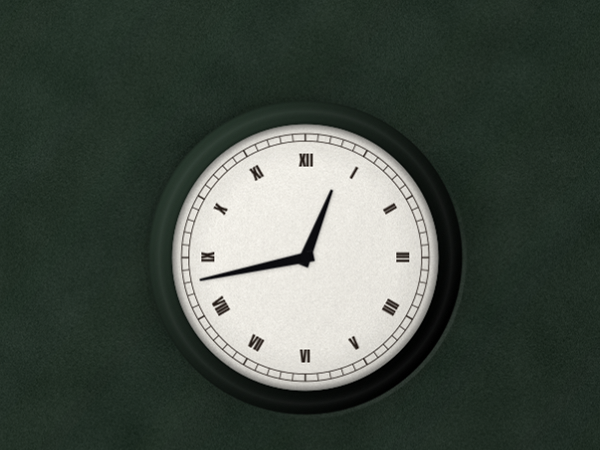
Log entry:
12 h 43 min
